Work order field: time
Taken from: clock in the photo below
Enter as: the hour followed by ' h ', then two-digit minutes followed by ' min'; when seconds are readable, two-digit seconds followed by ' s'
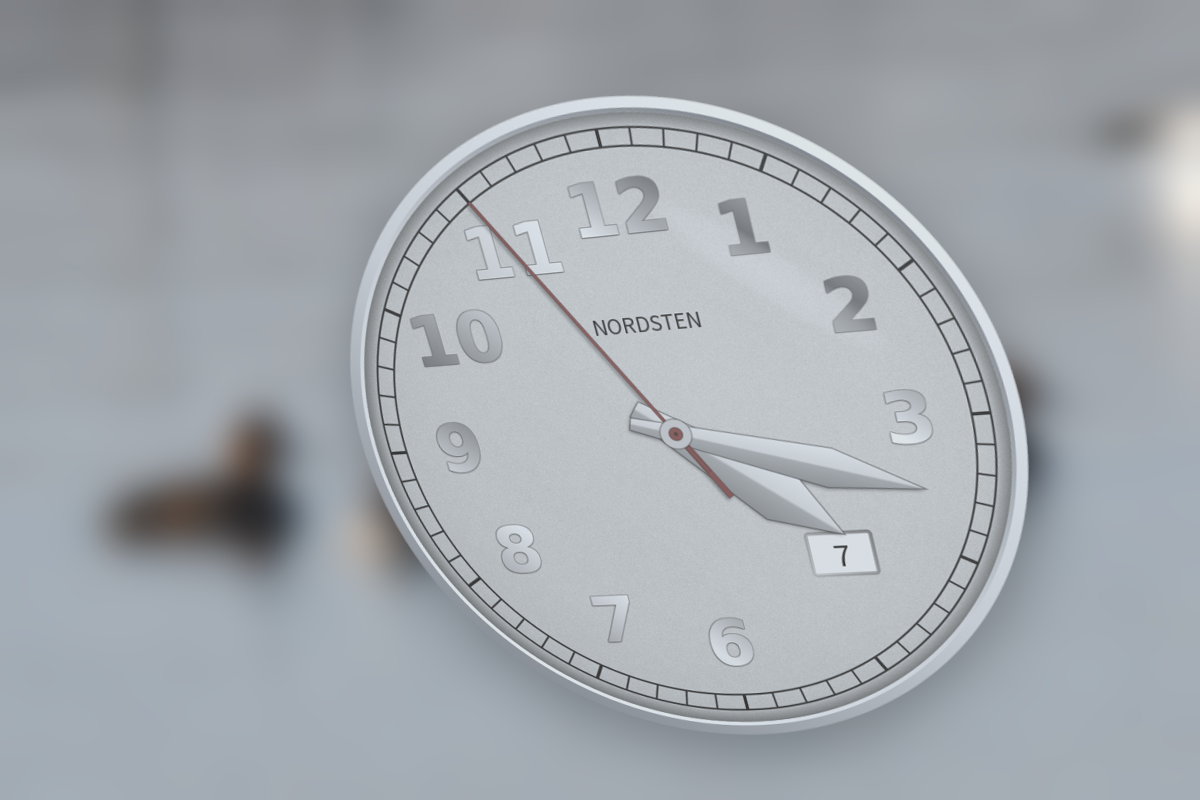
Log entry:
4 h 17 min 55 s
